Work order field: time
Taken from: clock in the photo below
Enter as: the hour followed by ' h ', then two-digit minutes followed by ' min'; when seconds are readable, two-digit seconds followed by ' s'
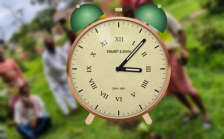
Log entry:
3 h 07 min
